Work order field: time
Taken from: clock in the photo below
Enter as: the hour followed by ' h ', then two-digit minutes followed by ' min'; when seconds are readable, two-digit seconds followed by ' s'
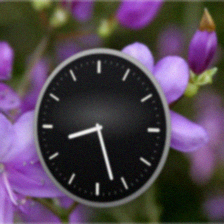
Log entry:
8 h 27 min
